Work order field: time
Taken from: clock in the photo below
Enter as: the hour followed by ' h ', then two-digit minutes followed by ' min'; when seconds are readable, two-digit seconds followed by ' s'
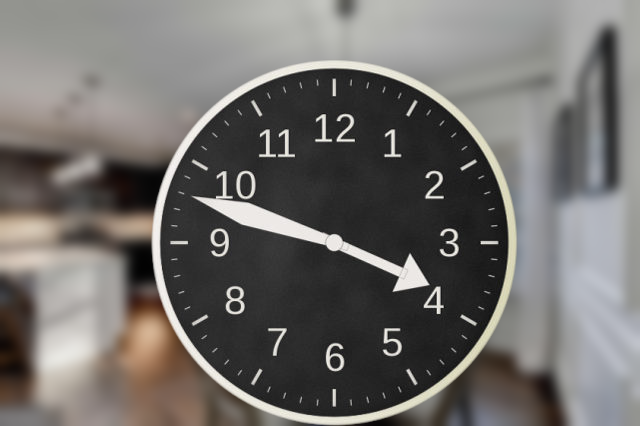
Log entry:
3 h 48 min
